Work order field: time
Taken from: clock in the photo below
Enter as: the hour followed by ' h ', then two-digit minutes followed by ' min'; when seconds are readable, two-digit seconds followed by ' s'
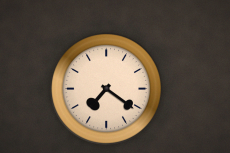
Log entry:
7 h 21 min
